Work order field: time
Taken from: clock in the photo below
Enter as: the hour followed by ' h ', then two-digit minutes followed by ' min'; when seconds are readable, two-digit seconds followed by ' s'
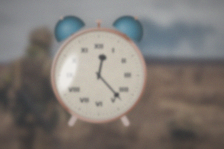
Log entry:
12 h 23 min
